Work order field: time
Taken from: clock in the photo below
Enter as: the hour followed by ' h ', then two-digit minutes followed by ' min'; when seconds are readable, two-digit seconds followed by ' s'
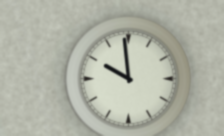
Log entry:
9 h 59 min
